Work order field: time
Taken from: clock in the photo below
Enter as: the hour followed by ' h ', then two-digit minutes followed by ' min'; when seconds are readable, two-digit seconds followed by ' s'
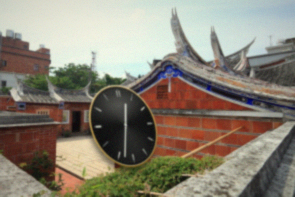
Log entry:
12 h 33 min
